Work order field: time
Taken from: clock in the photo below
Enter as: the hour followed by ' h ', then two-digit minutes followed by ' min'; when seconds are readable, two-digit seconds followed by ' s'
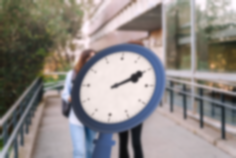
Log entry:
2 h 10 min
